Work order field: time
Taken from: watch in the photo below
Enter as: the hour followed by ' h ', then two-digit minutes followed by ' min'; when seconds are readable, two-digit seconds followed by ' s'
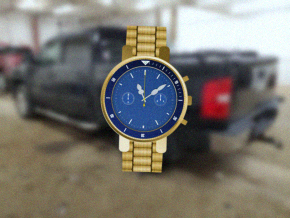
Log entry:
11 h 09 min
